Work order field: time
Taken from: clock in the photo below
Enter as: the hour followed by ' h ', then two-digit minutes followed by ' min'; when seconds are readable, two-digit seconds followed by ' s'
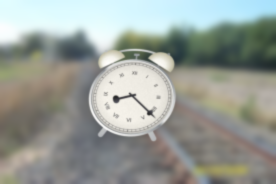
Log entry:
8 h 22 min
